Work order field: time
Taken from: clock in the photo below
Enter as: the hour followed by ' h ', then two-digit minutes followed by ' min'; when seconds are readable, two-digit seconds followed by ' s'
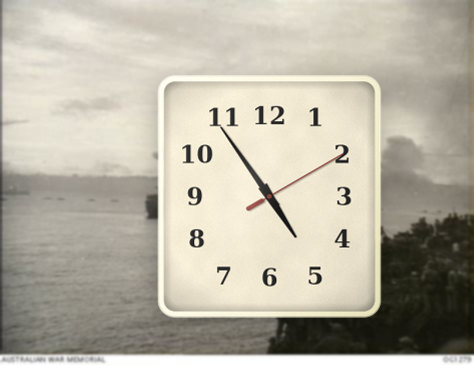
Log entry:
4 h 54 min 10 s
